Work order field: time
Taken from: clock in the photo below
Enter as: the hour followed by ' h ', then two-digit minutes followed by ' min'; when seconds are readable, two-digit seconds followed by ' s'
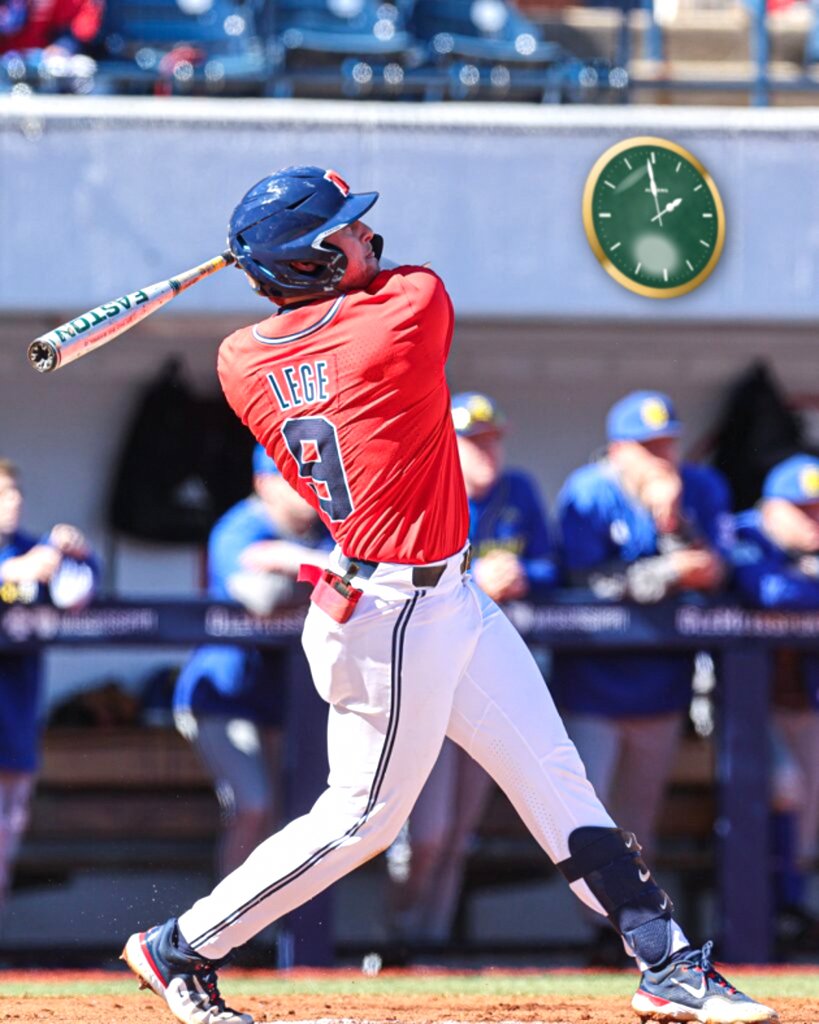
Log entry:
1 h 59 min
